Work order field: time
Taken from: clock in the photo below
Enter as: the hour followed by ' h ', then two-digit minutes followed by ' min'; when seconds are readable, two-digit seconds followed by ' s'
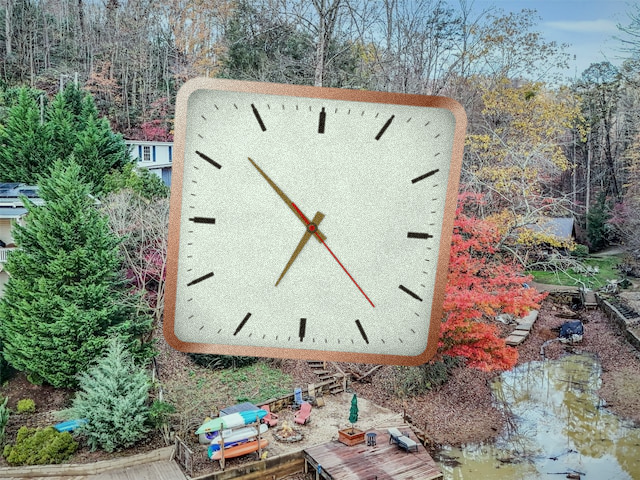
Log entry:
6 h 52 min 23 s
